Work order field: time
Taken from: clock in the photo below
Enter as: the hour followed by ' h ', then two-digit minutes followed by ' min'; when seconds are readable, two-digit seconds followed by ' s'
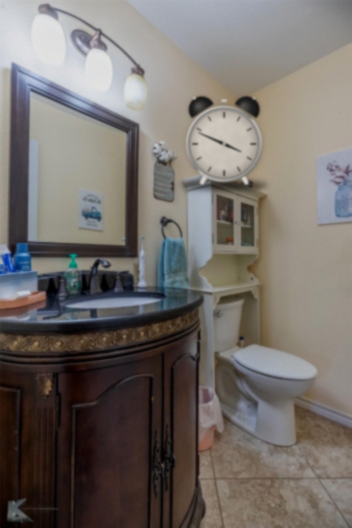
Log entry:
3 h 49 min
